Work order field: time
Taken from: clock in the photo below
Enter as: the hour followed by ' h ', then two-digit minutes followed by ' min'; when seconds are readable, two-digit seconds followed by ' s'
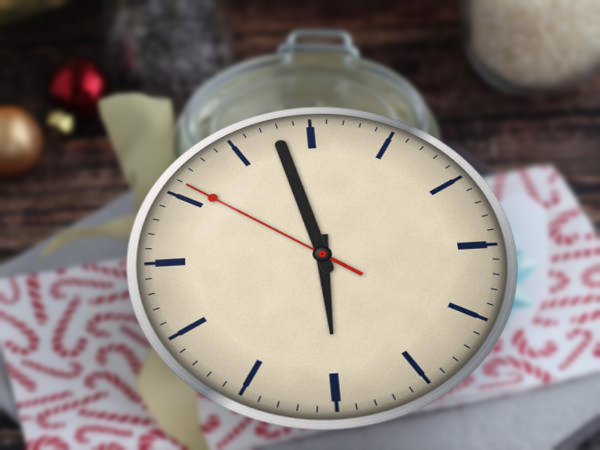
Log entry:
5 h 57 min 51 s
